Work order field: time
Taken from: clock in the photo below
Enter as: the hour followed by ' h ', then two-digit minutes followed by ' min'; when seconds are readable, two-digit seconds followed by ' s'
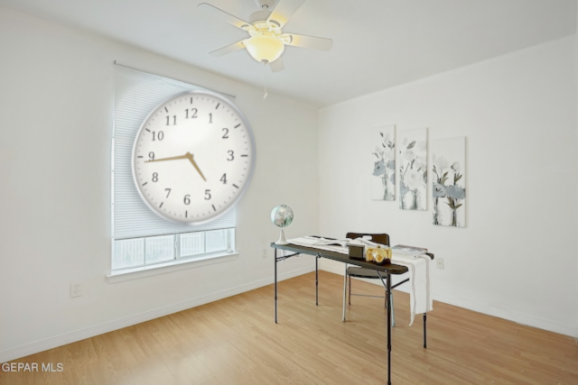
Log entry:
4 h 44 min
